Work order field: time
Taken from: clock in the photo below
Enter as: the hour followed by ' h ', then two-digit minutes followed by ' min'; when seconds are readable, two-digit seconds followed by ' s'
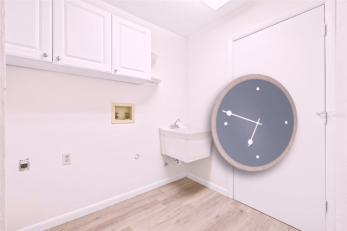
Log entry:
6 h 48 min
